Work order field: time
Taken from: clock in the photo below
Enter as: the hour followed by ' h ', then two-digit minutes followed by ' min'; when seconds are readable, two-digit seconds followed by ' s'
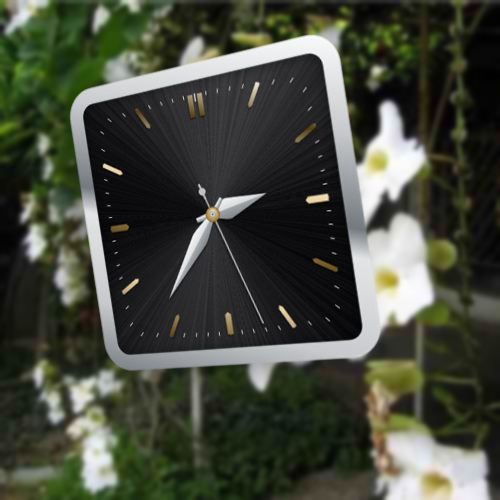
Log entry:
2 h 36 min 27 s
